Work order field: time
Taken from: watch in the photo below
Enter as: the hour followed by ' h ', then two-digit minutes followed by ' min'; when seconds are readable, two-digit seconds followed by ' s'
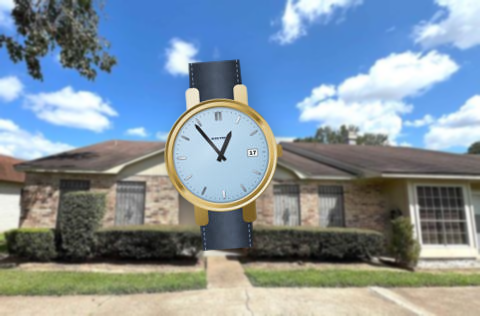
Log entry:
12 h 54 min
